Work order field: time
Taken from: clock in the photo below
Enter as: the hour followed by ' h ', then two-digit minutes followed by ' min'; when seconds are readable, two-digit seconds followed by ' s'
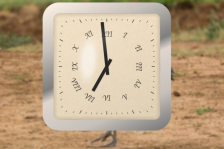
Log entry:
6 h 59 min
